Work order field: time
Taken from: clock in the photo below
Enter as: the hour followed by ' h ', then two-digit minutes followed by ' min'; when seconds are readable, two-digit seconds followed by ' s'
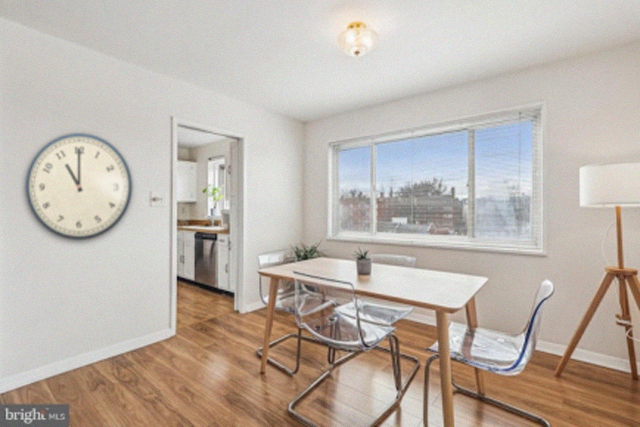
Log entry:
11 h 00 min
